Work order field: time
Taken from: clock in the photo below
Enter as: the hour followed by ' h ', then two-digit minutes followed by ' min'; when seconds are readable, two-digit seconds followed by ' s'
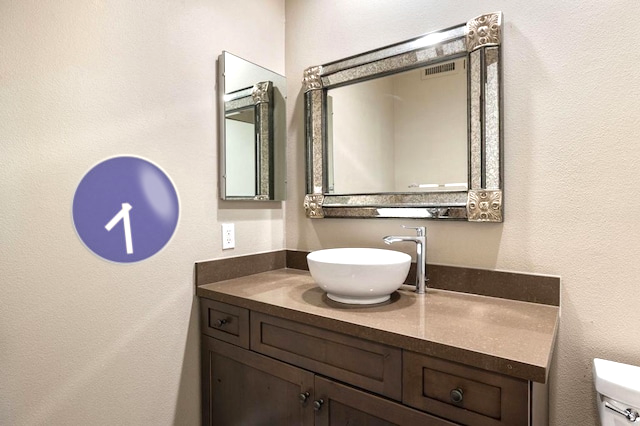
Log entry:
7 h 29 min
